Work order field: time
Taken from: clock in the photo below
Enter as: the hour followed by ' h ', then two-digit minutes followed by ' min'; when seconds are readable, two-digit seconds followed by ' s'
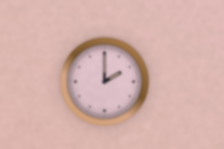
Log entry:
2 h 00 min
